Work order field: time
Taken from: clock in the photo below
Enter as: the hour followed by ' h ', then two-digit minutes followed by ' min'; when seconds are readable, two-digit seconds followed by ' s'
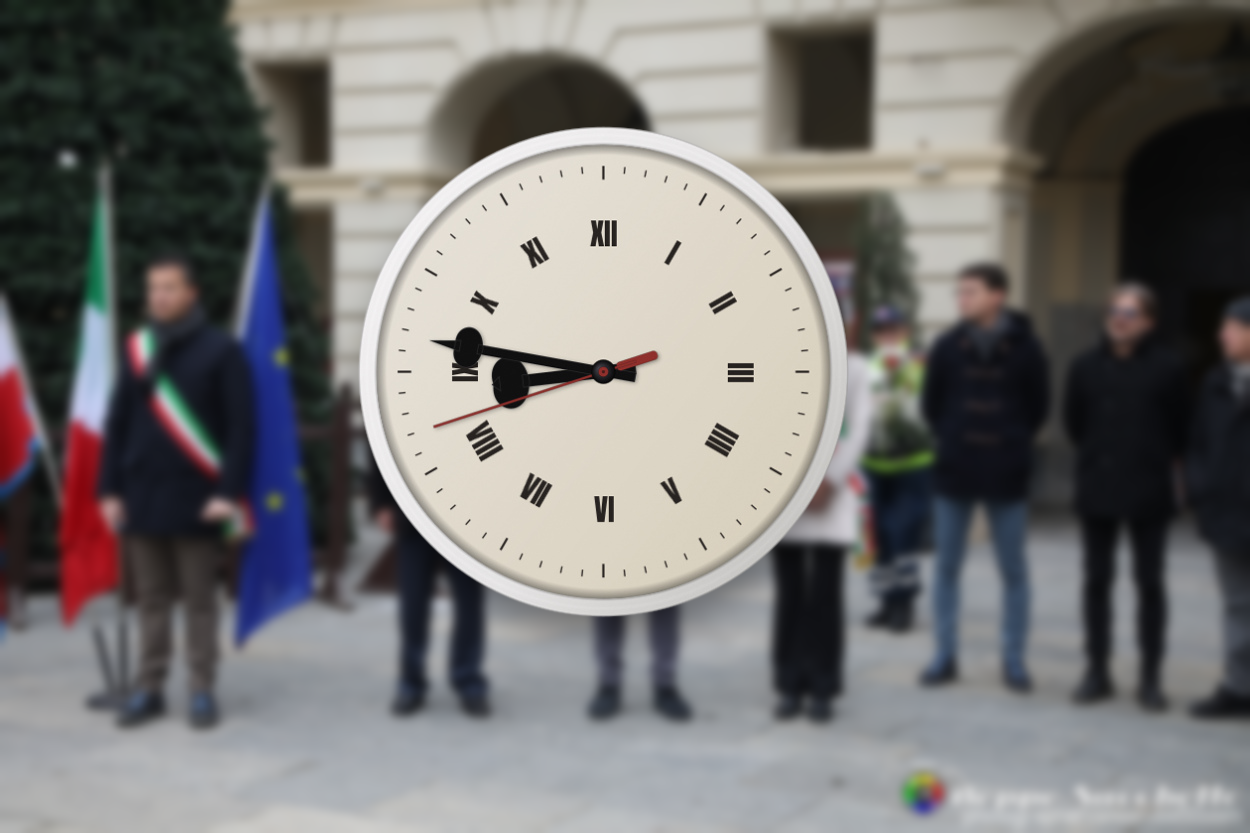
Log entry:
8 h 46 min 42 s
